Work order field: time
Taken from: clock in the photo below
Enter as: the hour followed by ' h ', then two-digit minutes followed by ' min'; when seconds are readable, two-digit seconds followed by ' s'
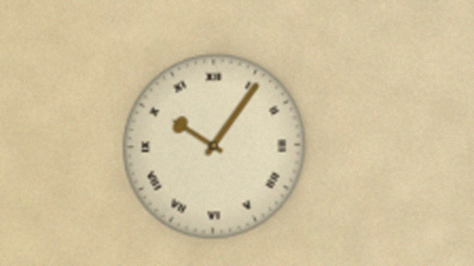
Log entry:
10 h 06 min
